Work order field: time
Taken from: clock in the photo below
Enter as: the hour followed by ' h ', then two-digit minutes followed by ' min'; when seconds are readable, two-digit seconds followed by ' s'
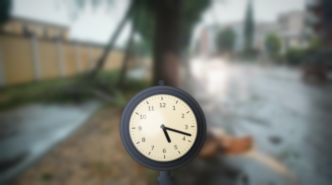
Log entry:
5 h 18 min
